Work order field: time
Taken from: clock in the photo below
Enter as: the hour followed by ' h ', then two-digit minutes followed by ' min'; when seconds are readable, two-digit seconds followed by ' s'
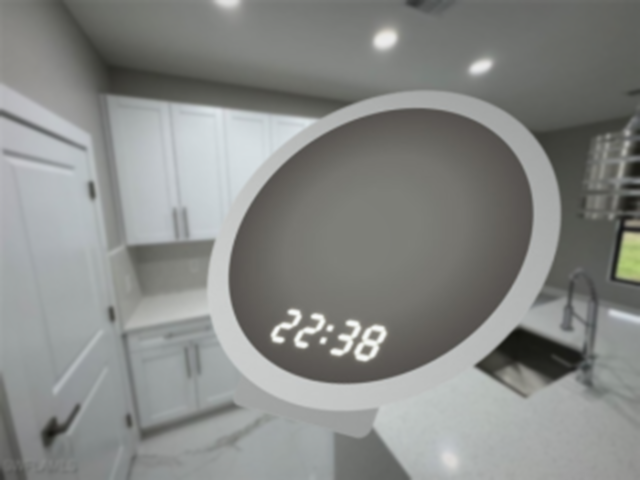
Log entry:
22 h 38 min
